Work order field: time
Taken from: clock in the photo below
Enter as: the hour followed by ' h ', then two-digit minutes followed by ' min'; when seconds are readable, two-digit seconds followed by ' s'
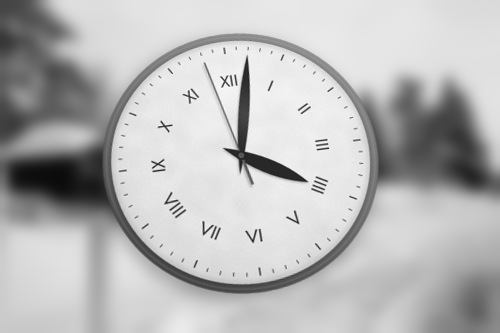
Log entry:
4 h 01 min 58 s
